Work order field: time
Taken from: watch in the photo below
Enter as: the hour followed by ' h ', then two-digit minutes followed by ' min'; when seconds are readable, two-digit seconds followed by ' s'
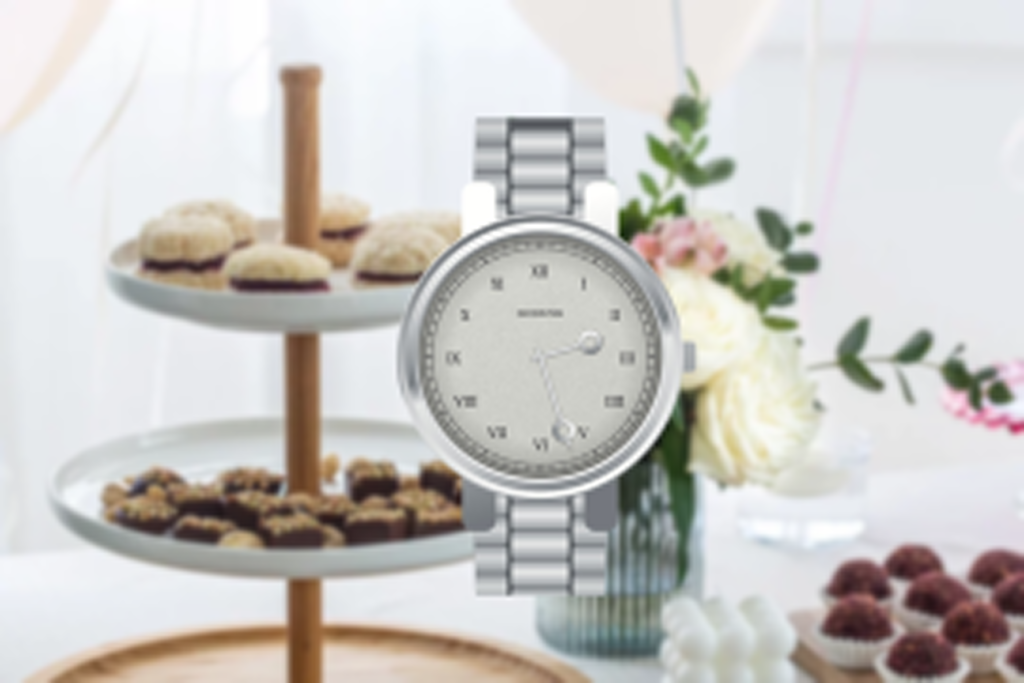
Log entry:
2 h 27 min
